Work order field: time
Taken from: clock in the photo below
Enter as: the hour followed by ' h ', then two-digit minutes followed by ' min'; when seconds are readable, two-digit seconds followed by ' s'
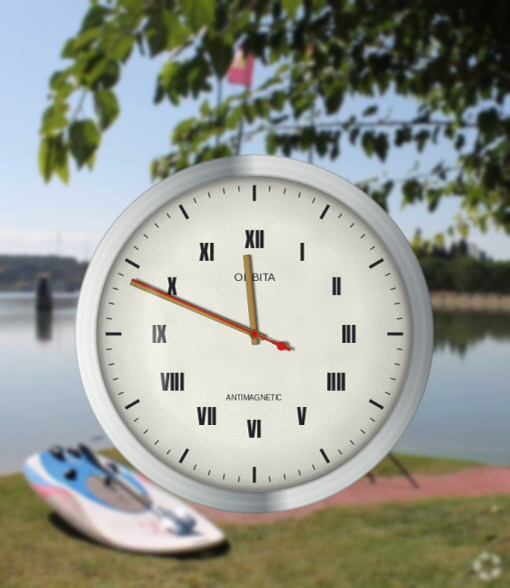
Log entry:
11 h 48 min 49 s
